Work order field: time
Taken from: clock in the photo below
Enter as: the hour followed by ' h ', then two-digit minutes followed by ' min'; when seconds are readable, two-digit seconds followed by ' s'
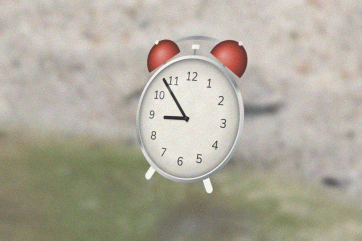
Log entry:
8 h 53 min
